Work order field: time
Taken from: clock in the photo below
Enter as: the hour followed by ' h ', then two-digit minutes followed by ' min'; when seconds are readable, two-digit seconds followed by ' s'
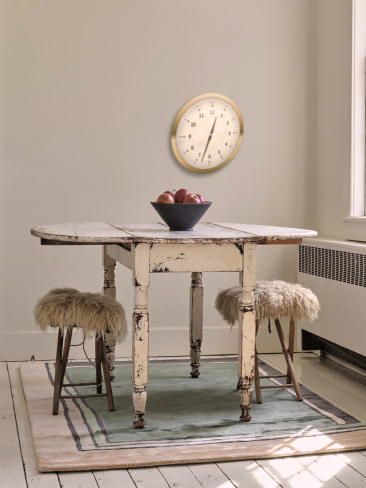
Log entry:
12 h 33 min
